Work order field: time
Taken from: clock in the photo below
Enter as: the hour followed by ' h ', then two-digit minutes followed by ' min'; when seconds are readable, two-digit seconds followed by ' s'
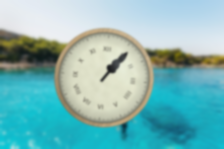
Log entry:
1 h 06 min
